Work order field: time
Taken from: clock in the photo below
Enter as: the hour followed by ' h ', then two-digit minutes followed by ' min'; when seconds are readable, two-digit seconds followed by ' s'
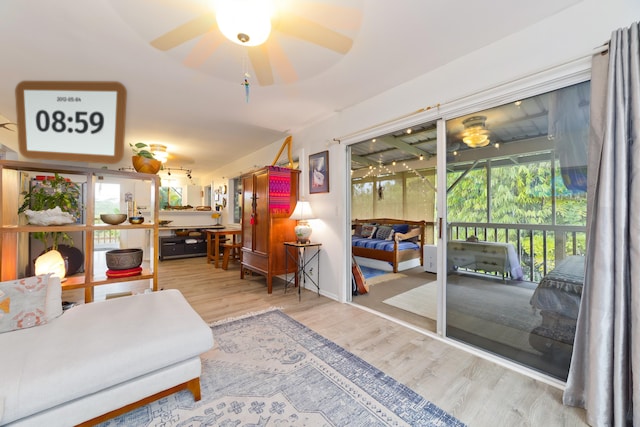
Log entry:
8 h 59 min
